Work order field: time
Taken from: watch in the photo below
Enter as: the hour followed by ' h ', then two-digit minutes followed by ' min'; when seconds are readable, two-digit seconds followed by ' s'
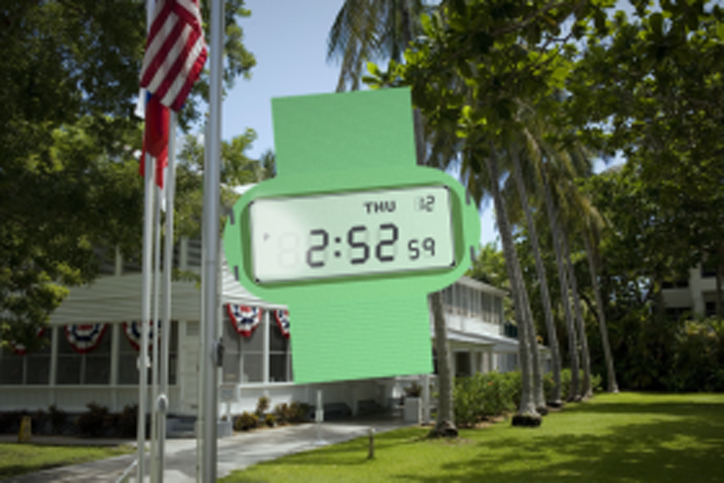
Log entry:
2 h 52 min 59 s
